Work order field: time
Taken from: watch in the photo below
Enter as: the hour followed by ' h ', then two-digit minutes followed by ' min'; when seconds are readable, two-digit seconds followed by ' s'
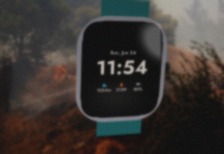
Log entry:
11 h 54 min
